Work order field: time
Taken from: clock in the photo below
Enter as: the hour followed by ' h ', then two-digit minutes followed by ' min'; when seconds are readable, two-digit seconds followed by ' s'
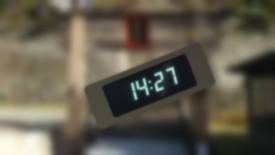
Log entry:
14 h 27 min
